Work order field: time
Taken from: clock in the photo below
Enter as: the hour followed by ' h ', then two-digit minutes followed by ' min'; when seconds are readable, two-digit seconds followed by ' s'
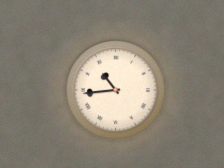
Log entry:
10 h 44 min
